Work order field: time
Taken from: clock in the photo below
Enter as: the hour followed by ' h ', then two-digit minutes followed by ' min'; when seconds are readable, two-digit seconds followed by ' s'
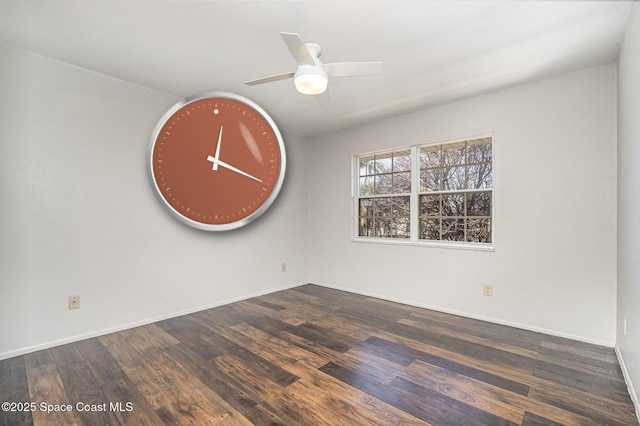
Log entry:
12 h 19 min
